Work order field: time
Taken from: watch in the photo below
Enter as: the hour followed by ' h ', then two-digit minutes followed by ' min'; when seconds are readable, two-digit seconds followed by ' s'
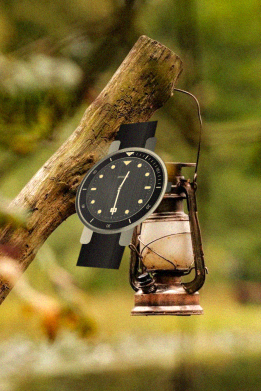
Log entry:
12 h 30 min
